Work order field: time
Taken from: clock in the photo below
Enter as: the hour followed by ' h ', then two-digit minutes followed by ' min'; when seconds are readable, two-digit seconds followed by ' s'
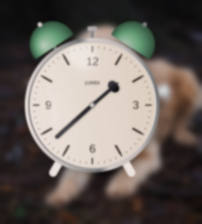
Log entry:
1 h 38 min
